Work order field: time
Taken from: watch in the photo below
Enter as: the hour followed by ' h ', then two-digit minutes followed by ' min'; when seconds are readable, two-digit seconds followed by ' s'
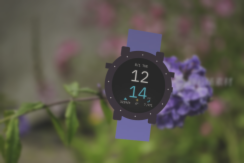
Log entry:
12 h 14 min
